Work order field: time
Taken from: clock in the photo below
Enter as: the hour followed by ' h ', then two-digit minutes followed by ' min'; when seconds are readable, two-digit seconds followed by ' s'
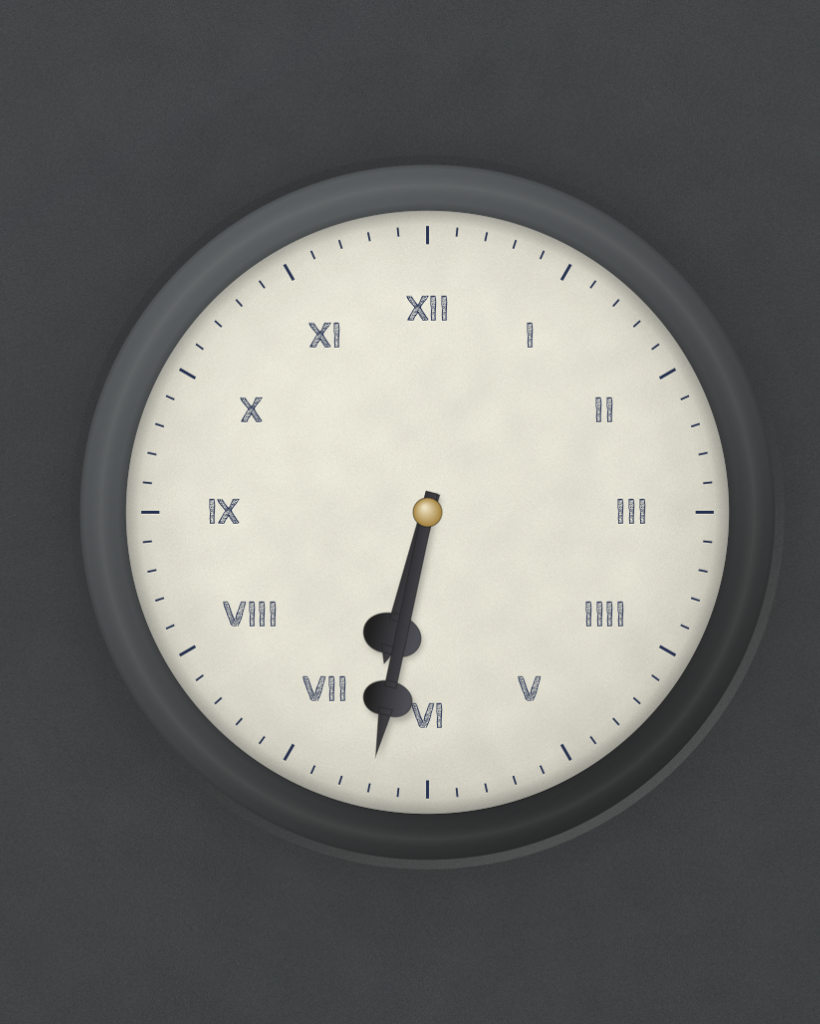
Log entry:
6 h 32 min
